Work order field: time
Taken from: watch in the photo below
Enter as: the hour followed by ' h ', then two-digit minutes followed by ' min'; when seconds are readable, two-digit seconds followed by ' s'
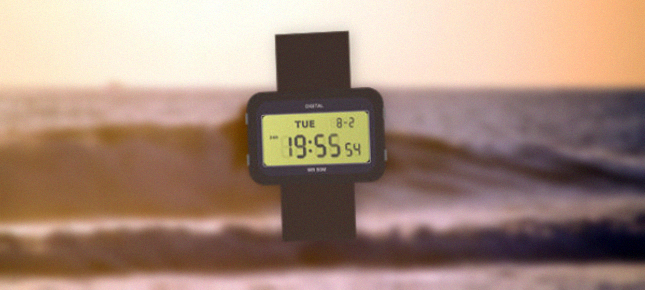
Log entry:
19 h 55 min 54 s
